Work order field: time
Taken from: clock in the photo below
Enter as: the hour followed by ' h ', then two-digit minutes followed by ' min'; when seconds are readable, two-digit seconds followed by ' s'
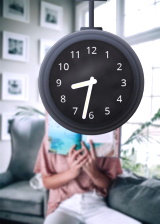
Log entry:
8 h 32 min
